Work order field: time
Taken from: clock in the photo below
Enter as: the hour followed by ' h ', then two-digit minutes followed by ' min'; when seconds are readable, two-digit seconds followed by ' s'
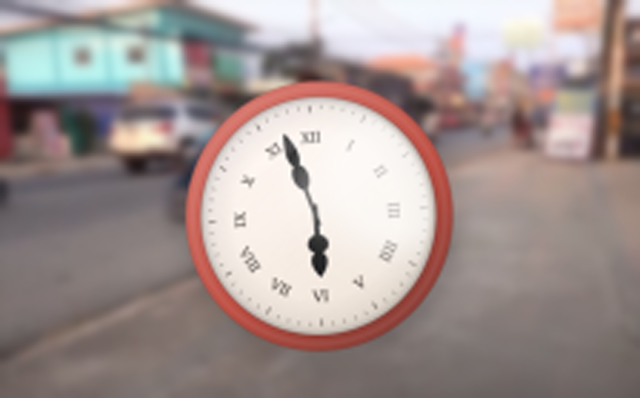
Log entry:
5 h 57 min
